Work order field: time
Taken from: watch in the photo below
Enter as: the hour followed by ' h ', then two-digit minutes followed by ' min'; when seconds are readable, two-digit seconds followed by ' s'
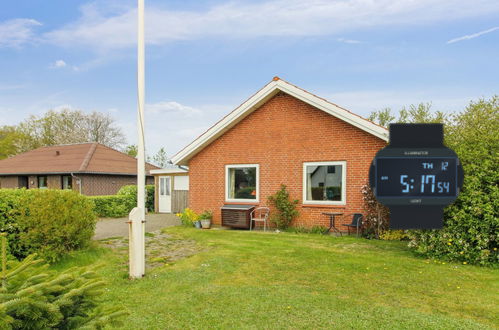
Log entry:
5 h 17 min 54 s
